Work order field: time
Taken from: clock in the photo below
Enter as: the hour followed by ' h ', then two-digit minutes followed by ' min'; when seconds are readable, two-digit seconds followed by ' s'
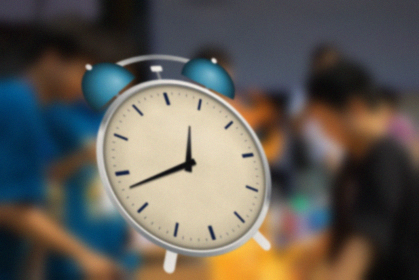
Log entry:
12 h 43 min
